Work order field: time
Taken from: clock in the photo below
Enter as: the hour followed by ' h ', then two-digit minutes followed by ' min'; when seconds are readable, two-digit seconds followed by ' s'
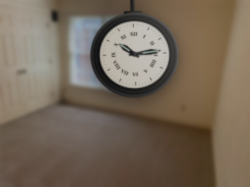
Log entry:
10 h 14 min
